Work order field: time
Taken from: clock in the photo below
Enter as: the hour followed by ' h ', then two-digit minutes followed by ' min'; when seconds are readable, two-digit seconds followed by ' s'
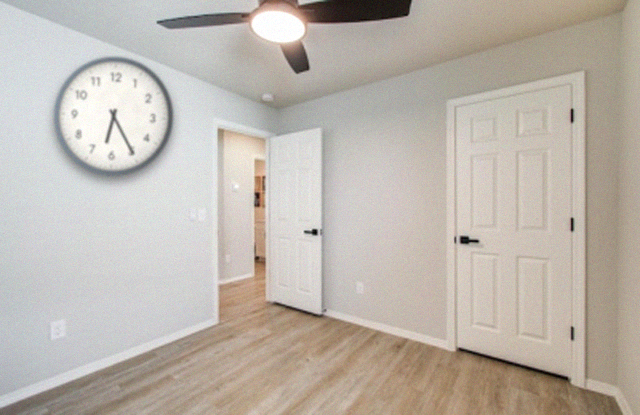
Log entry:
6 h 25 min
